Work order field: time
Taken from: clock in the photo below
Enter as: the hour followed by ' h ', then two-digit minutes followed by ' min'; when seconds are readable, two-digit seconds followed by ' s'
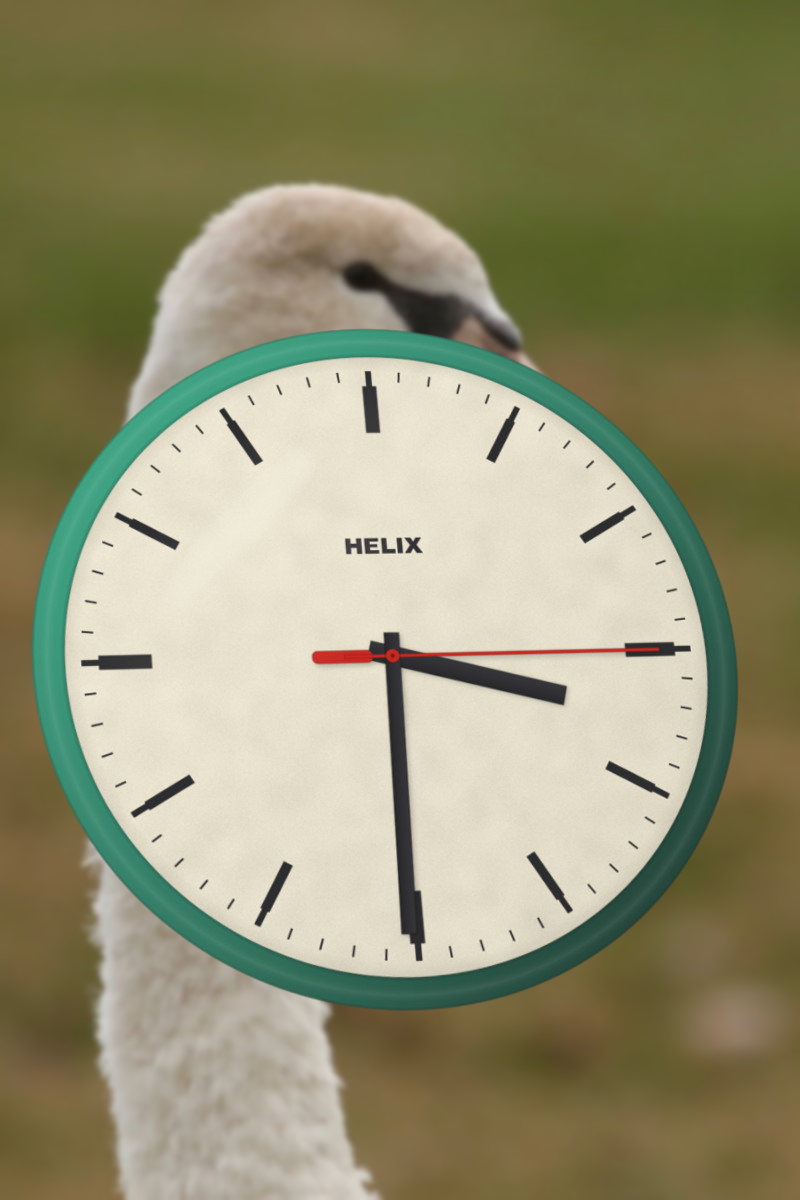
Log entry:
3 h 30 min 15 s
